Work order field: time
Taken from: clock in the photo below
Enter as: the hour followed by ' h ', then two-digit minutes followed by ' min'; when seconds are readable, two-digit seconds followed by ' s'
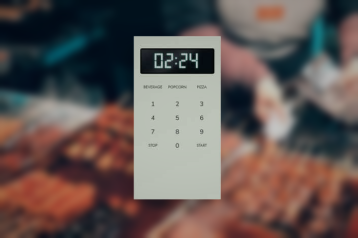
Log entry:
2 h 24 min
